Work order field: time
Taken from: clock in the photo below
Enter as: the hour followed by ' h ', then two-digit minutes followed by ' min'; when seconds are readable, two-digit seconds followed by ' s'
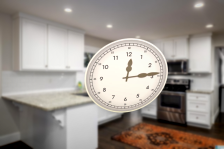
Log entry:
12 h 14 min
